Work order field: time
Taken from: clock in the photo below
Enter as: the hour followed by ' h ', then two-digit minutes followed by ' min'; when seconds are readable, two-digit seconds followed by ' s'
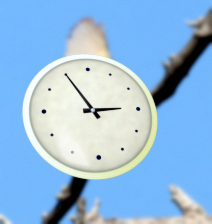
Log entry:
2 h 55 min
